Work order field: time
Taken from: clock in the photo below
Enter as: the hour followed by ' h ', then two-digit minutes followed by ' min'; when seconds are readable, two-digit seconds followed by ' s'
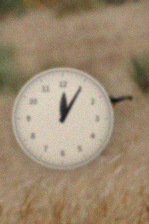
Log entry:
12 h 05 min
